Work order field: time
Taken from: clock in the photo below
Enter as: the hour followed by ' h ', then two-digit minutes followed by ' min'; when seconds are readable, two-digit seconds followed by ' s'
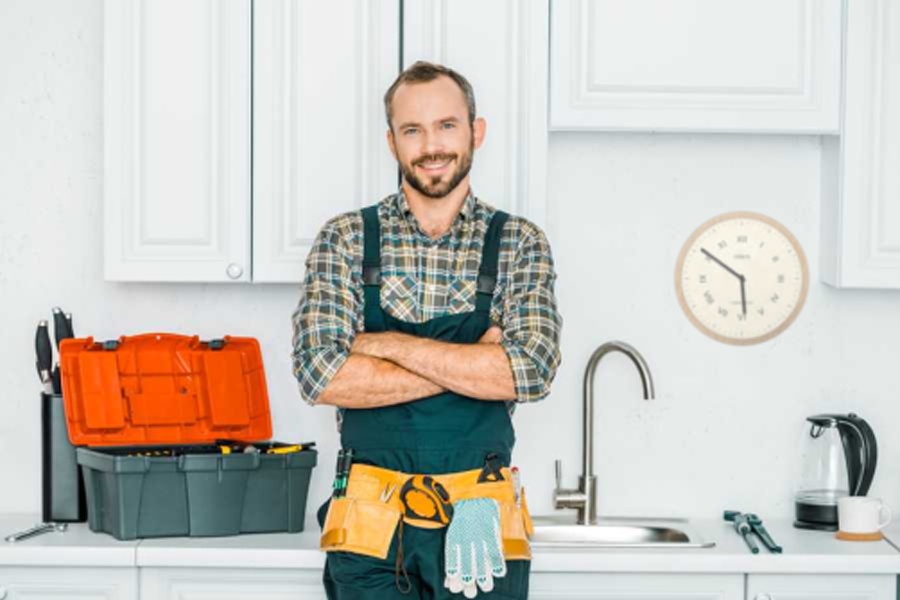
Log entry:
5 h 51 min
